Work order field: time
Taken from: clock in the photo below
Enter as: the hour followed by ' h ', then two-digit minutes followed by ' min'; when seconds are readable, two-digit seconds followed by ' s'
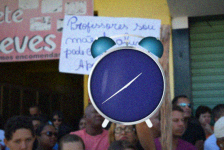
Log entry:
1 h 39 min
